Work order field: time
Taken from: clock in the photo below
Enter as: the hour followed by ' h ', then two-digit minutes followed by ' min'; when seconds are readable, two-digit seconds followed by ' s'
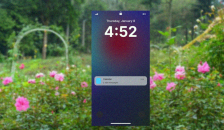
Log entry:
4 h 52 min
